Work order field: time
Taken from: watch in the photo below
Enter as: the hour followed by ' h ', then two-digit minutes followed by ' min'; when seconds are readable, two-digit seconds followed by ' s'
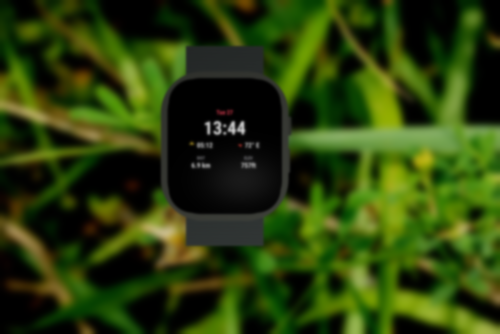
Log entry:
13 h 44 min
